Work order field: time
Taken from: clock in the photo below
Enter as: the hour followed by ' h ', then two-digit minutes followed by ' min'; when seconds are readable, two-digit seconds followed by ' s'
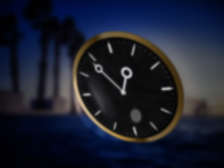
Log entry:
12 h 54 min
